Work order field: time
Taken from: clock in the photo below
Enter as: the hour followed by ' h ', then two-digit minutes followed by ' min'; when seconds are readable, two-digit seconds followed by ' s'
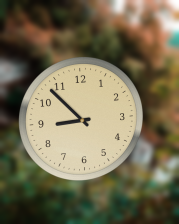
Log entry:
8 h 53 min
